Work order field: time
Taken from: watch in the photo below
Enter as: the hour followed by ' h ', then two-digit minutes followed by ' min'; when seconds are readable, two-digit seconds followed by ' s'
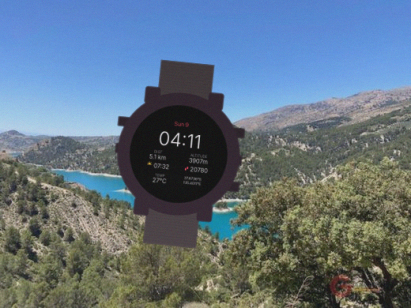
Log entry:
4 h 11 min
